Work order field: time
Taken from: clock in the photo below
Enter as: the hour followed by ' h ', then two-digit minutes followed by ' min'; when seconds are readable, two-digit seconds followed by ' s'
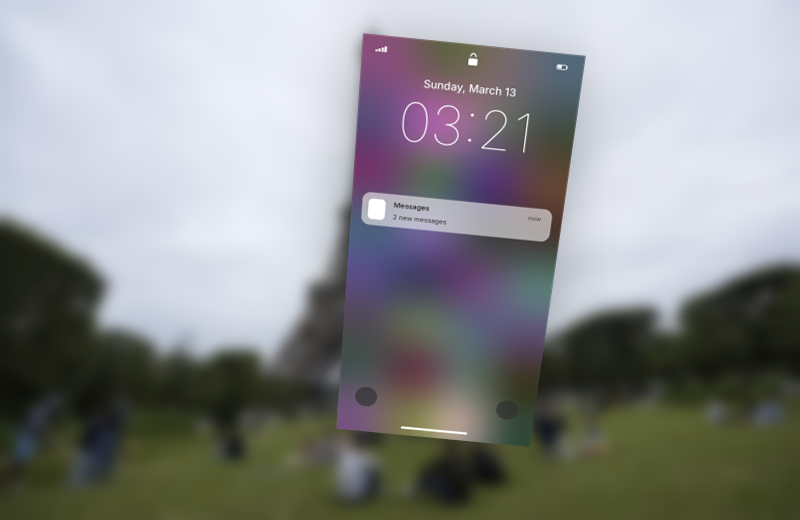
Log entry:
3 h 21 min
